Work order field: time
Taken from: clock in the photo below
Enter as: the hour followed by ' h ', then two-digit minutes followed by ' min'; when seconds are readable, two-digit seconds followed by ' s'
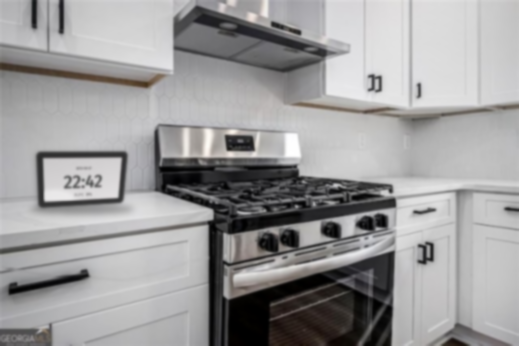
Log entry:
22 h 42 min
